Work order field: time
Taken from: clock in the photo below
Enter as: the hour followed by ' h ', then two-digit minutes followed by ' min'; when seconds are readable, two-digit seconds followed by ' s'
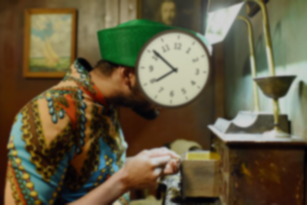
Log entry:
7 h 51 min
